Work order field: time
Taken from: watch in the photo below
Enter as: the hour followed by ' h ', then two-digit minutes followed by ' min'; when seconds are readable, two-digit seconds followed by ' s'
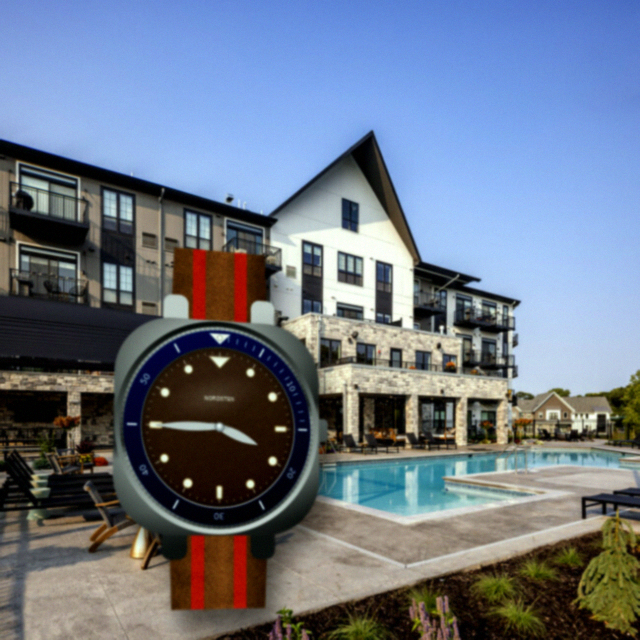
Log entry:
3 h 45 min
